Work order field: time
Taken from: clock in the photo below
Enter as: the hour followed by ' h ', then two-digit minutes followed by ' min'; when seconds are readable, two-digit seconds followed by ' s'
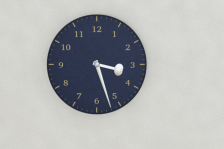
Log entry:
3 h 27 min
